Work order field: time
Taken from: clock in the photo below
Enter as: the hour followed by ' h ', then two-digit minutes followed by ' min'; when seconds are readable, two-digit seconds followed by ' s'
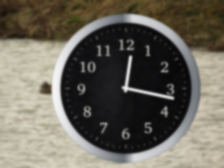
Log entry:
12 h 17 min
